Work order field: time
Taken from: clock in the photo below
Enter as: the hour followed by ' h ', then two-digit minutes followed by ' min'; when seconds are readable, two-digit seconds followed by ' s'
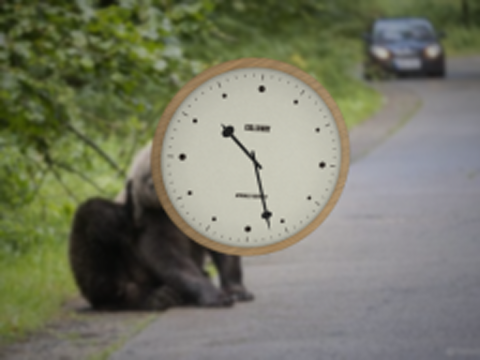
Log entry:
10 h 27 min
